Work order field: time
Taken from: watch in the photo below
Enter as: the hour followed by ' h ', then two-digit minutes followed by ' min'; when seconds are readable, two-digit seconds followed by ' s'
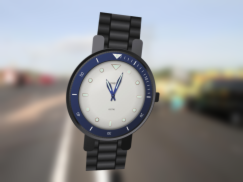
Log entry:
11 h 03 min
